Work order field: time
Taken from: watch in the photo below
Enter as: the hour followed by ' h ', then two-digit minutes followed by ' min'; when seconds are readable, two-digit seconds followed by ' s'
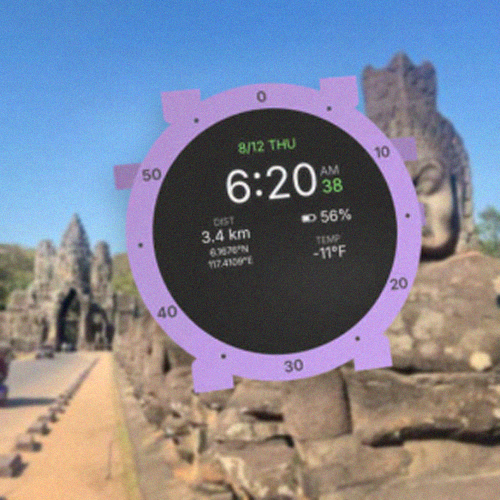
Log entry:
6 h 20 min 38 s
